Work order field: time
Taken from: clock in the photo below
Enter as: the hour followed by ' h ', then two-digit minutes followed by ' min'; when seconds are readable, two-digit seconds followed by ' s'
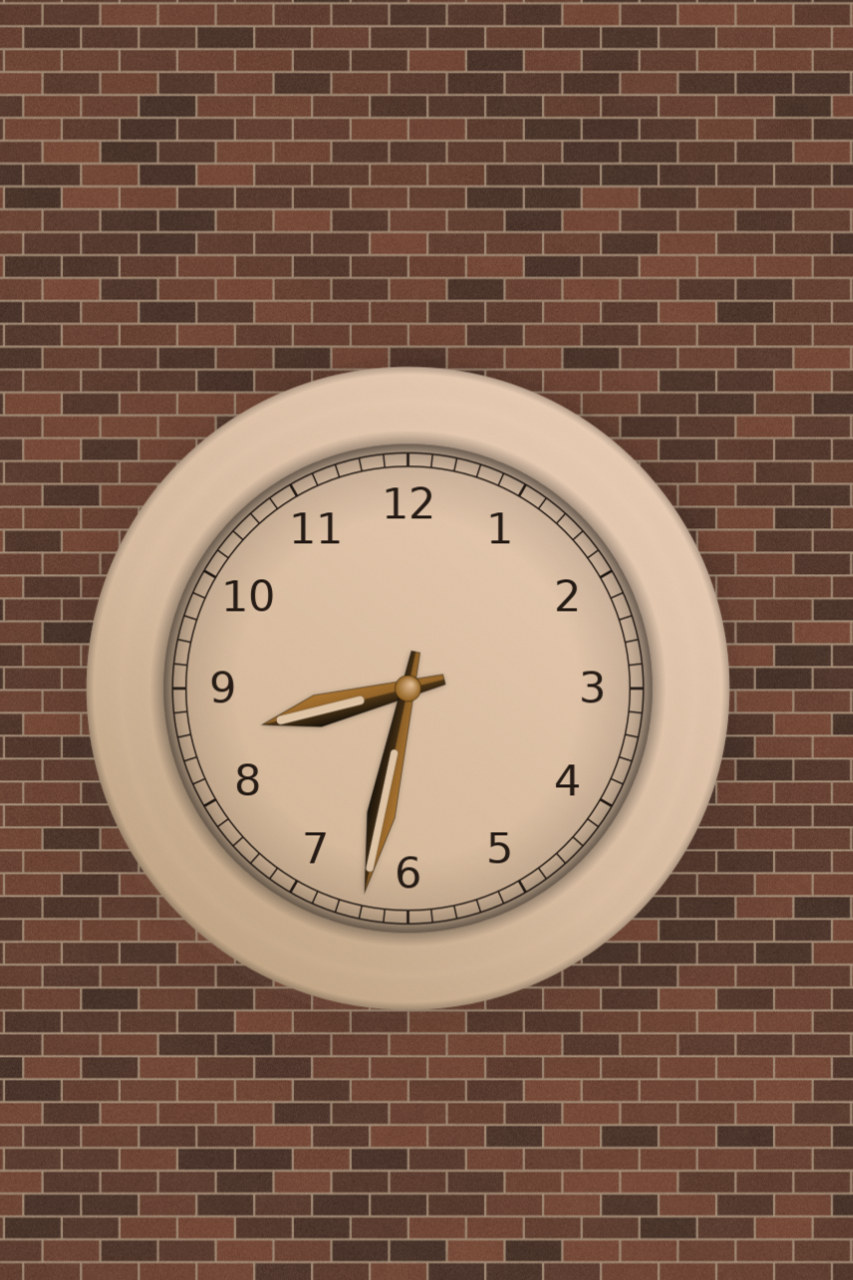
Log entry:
8 h 32 min
